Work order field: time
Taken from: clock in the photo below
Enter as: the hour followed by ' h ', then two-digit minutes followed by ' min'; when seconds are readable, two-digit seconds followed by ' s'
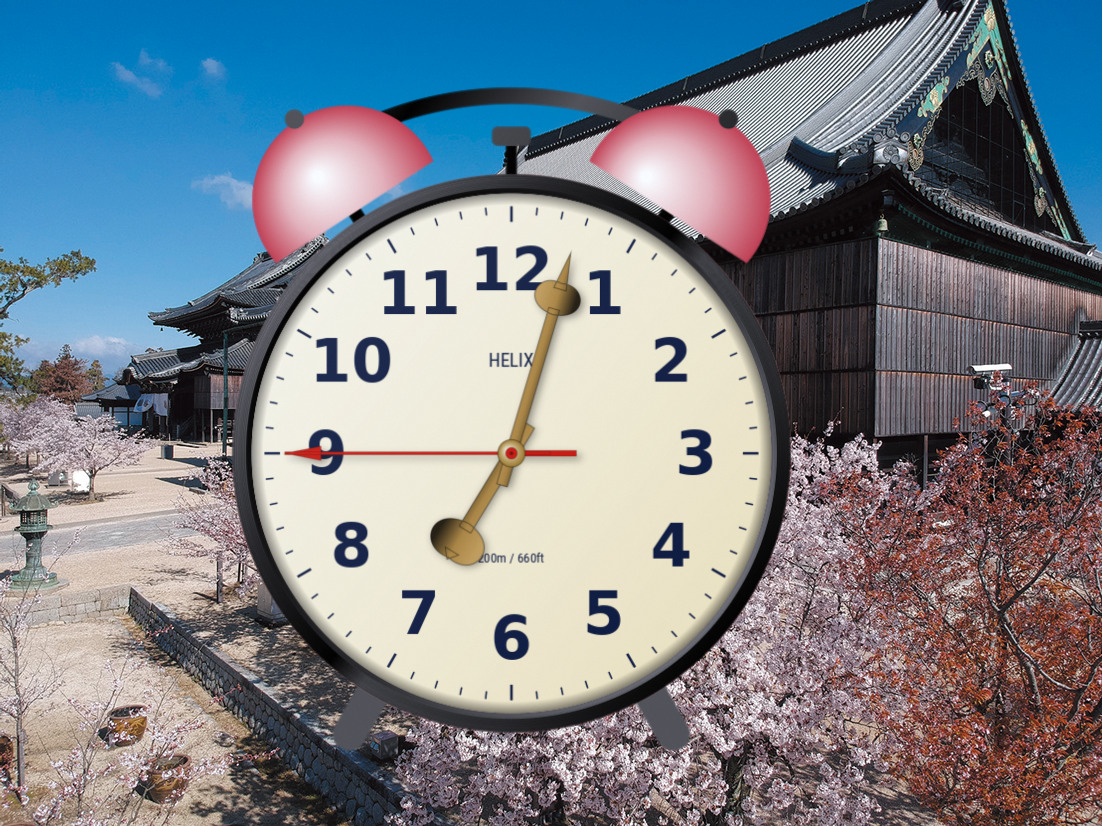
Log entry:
7 h 02 min 45 s
